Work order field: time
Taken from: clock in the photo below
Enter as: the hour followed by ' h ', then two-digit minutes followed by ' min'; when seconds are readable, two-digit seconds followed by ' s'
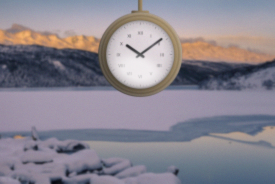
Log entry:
10 h 09 min
